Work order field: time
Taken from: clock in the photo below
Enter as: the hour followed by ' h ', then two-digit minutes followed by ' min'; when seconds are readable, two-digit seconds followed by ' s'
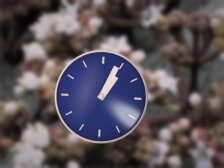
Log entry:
1 h 04 min
